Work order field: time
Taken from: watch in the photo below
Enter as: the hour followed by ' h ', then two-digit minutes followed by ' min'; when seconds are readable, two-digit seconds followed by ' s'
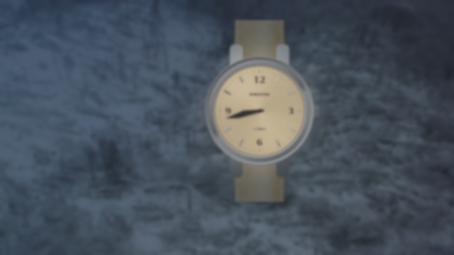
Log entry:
8 h 43 min
